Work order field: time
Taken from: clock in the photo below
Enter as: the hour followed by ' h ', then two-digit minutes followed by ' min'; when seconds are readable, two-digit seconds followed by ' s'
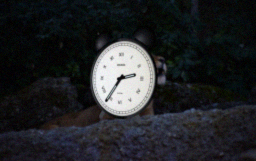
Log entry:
2 h 36 min
